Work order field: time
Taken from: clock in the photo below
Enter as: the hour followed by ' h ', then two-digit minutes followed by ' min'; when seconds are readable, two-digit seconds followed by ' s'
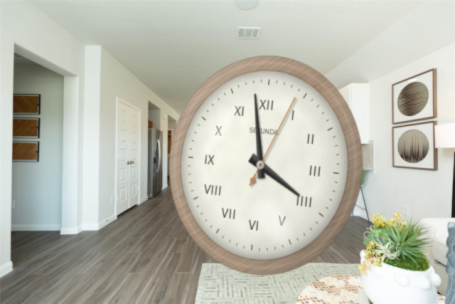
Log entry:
3 h 58 min 04 s
